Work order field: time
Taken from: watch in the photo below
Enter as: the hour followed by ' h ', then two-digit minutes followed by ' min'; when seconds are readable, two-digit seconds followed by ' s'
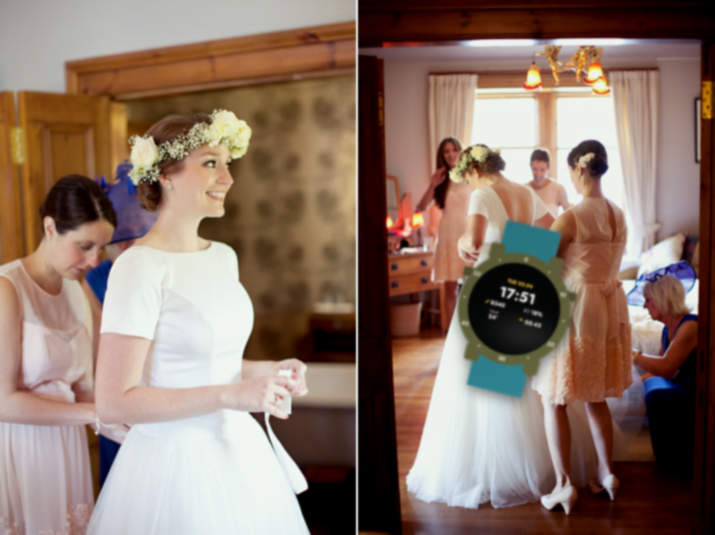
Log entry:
17 h 51 min
